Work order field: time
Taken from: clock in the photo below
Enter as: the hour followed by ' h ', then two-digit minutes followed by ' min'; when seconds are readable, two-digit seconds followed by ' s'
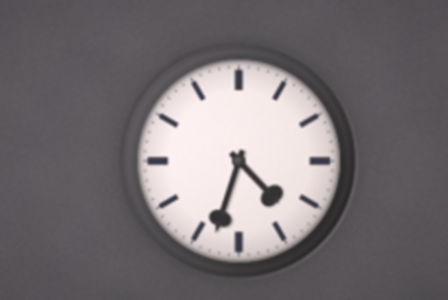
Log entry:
4 h 33 min
